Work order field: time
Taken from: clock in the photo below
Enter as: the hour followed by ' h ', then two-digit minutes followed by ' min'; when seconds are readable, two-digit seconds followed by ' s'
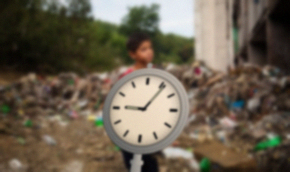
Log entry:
9 h 06 min
